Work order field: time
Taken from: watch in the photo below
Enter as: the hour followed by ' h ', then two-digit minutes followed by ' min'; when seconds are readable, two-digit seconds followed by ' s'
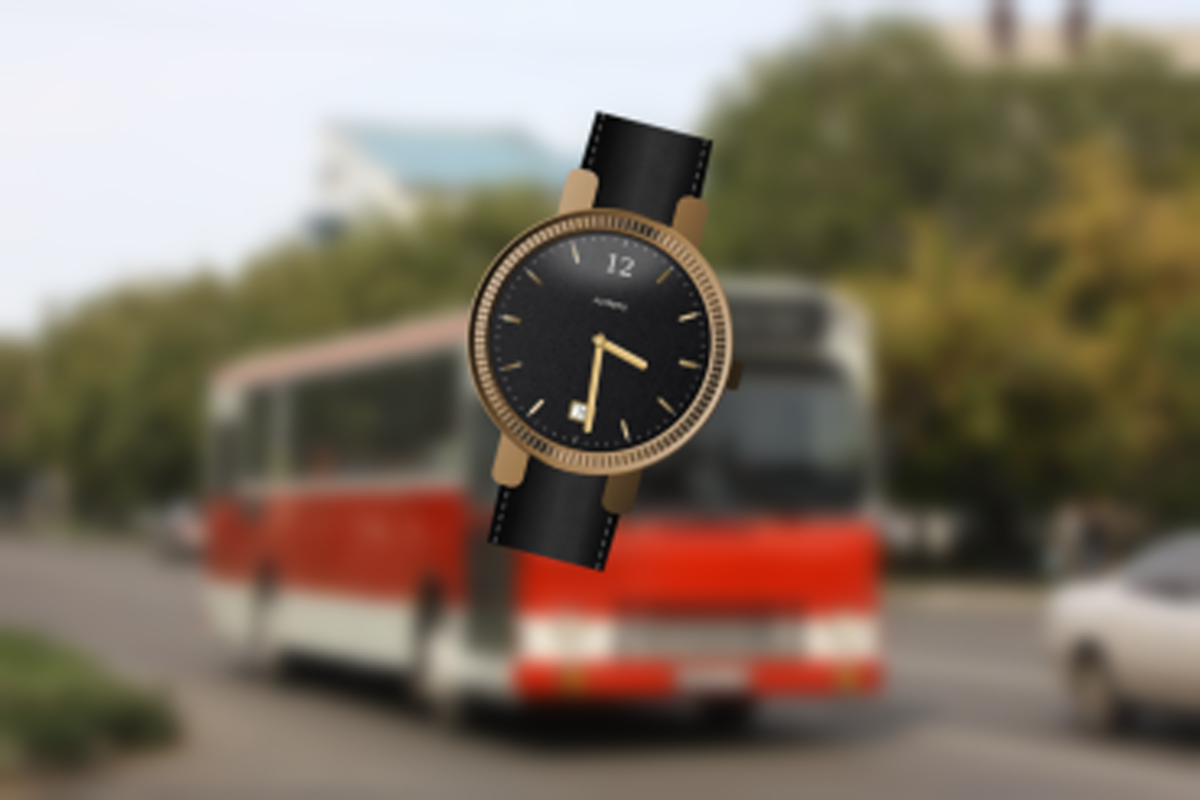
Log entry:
3 h 29 min
